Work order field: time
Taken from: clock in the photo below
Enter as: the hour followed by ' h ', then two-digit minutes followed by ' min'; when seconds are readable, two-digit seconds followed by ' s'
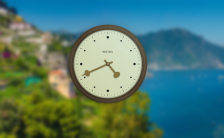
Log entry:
4 h 41 min
